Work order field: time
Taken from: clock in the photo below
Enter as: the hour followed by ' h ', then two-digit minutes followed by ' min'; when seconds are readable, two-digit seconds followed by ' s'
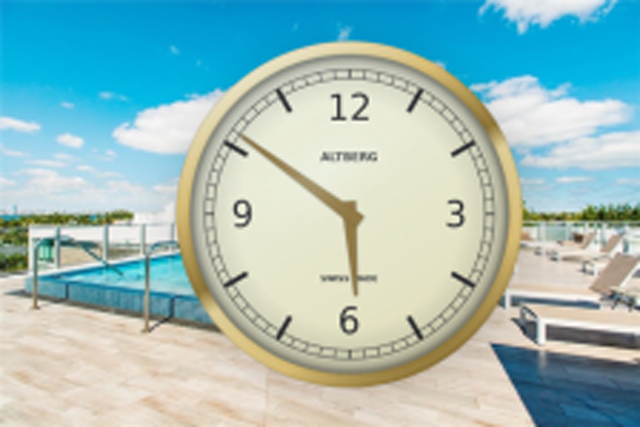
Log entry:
5 h 51 min
